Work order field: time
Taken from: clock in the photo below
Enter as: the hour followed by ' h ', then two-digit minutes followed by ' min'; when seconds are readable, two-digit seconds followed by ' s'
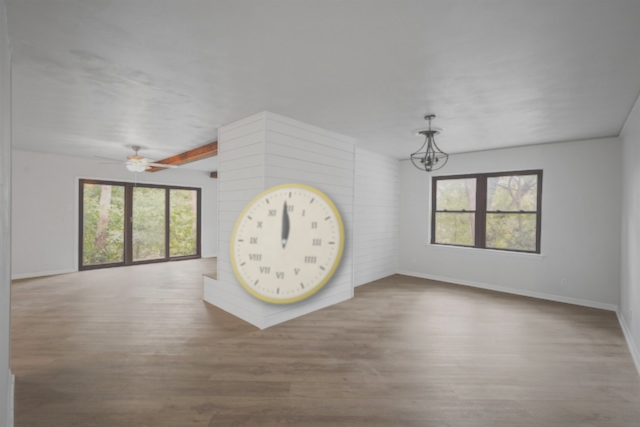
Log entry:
11 h 59 min
